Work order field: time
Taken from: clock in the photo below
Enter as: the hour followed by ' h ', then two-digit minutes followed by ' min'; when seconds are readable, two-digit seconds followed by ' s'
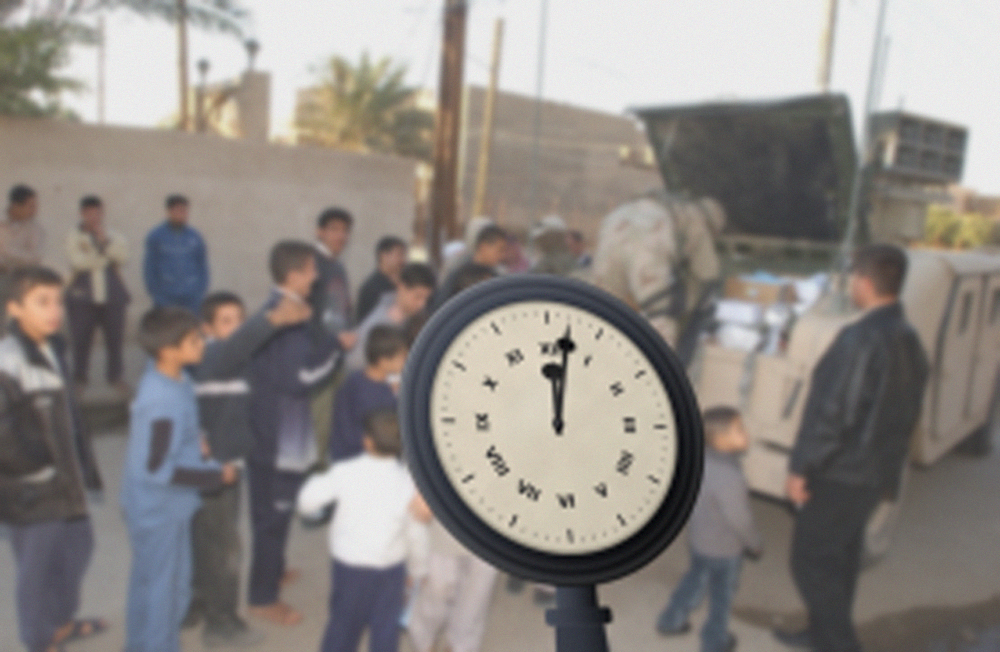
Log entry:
12 h 02 min
